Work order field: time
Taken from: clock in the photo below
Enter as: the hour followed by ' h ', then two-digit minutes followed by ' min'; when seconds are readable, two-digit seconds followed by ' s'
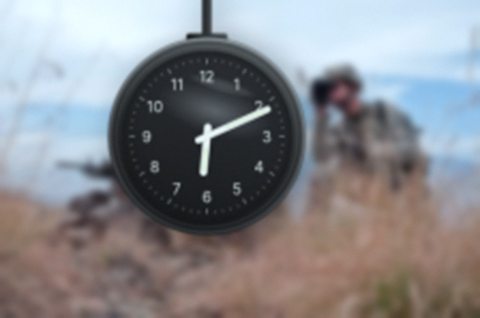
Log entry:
6 h 11 min
